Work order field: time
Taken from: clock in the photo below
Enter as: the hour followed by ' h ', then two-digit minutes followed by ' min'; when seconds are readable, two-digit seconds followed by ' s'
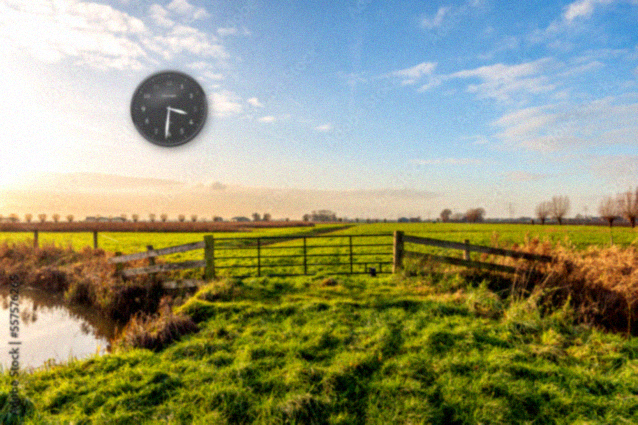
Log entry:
3 h 31 min
